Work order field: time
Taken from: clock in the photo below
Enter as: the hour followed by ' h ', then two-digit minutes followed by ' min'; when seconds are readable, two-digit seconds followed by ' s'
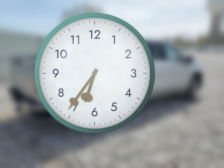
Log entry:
6 h 36 min
